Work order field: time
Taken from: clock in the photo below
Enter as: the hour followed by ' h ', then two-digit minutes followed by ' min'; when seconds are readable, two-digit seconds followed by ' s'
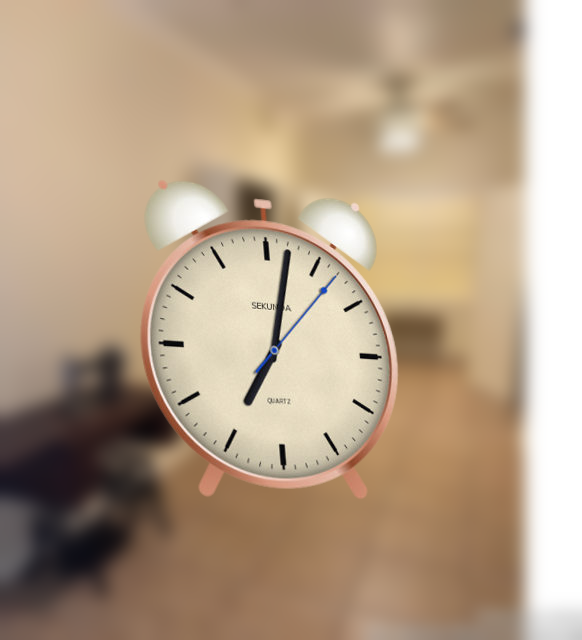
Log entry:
7 h 02 min 07 s
